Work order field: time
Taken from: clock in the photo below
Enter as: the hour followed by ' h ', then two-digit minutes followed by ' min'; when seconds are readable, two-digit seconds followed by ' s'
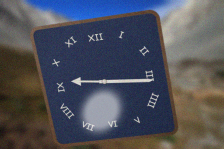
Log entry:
9 h 16 min
